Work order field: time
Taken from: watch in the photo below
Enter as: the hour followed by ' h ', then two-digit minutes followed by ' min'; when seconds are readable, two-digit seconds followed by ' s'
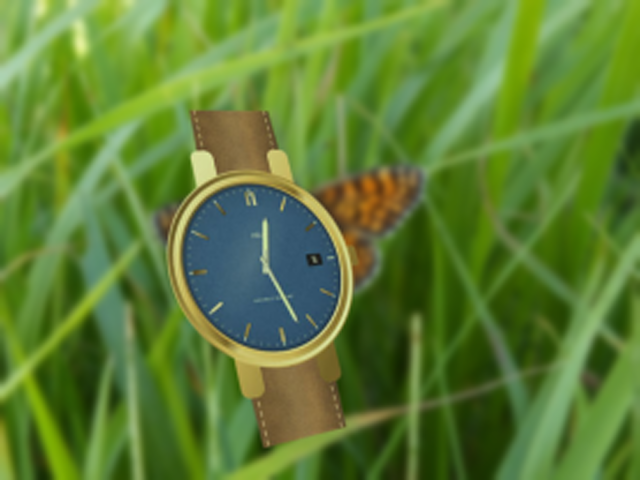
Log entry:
12 h 27 min
